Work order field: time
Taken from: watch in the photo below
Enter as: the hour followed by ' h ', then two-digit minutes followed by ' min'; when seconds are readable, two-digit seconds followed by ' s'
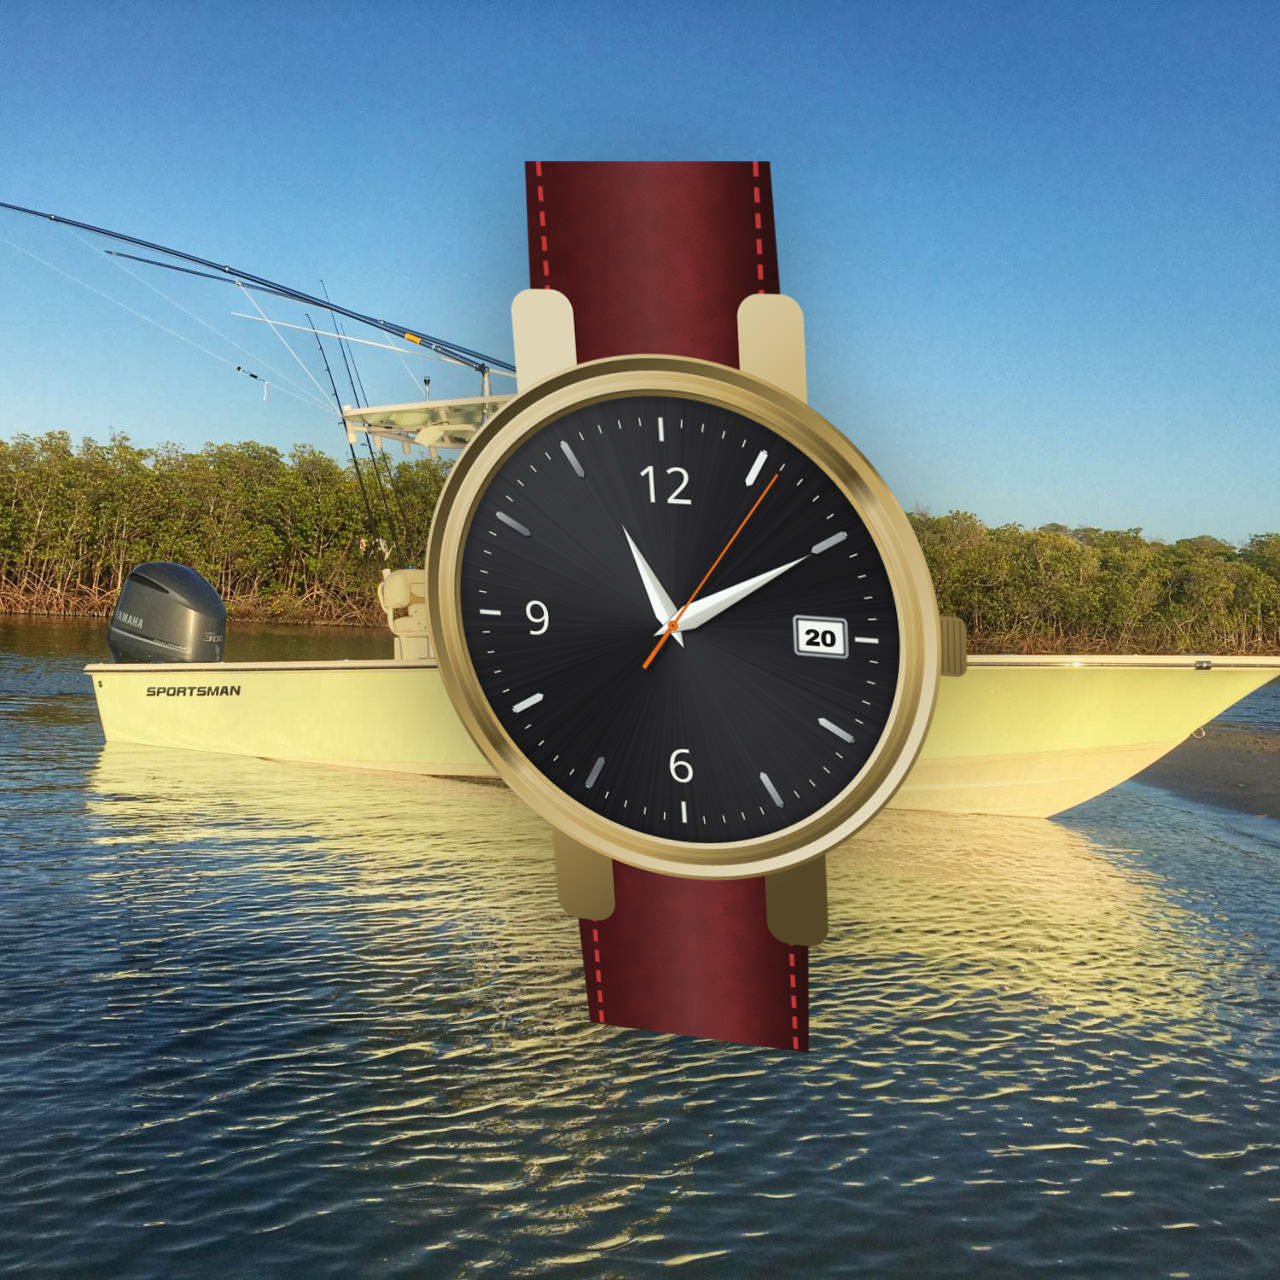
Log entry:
11 h 10 min 06 s
